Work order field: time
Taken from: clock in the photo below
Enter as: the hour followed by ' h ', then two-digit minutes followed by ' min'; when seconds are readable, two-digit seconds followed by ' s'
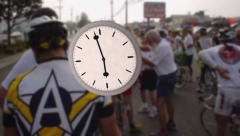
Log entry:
5 h 58 min
